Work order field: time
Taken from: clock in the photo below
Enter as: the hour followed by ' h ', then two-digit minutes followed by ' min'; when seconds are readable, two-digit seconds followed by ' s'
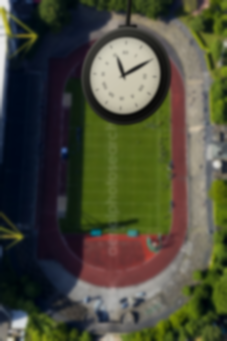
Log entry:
11 h 10 min
